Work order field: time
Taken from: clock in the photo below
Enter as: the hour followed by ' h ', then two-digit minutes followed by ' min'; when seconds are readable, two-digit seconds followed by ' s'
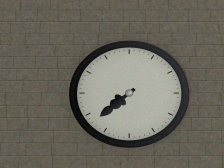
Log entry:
7 h 38 min
